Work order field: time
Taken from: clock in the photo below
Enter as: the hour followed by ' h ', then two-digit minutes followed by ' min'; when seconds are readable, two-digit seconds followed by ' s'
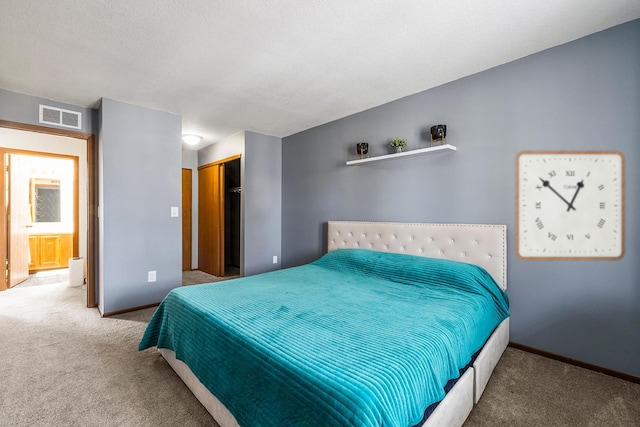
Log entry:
12 h 52 min
